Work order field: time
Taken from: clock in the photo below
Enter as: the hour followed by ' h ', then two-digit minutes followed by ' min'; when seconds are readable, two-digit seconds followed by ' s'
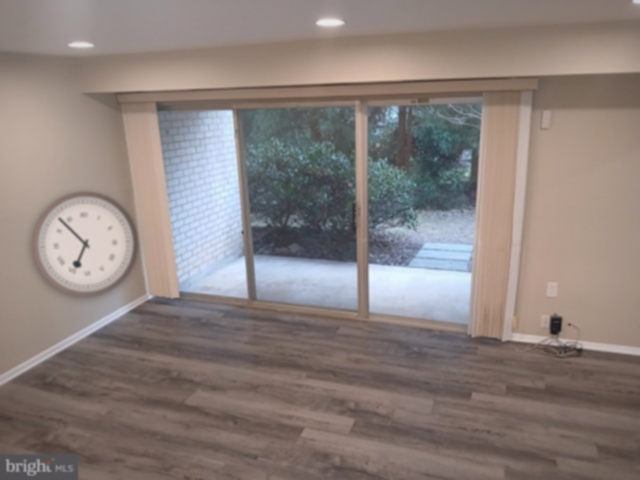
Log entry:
6 h 53 min
